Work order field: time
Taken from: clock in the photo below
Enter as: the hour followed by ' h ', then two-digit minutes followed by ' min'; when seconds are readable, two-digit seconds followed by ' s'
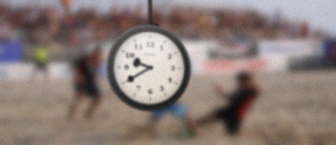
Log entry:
9 h 40 min
